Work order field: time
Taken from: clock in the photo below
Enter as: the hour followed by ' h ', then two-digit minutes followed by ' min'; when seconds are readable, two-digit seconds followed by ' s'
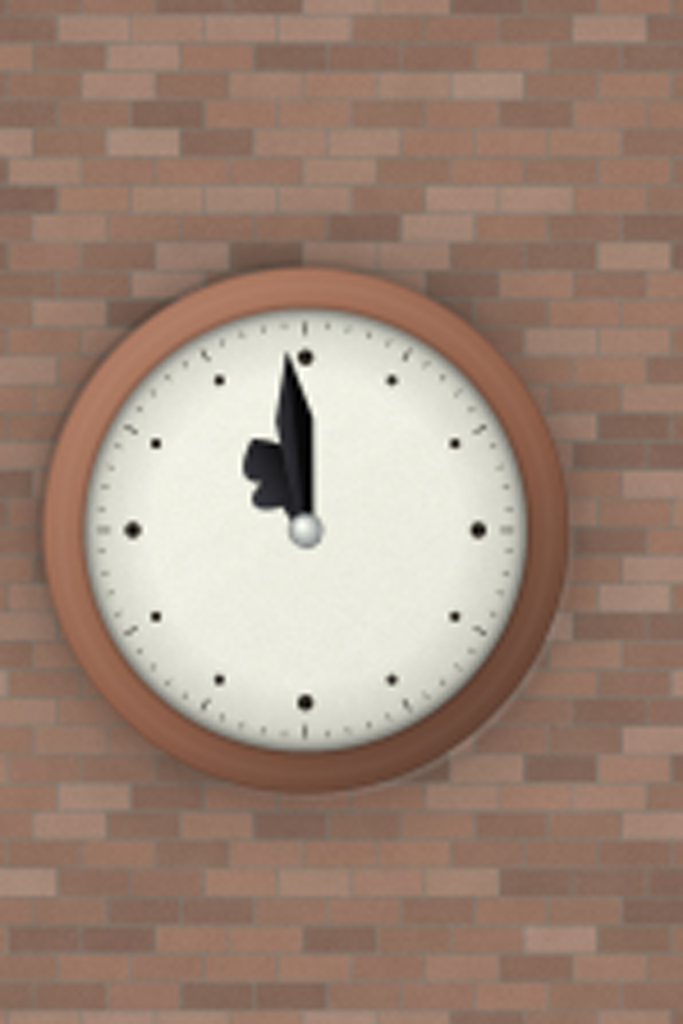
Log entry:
10 h 59 min
